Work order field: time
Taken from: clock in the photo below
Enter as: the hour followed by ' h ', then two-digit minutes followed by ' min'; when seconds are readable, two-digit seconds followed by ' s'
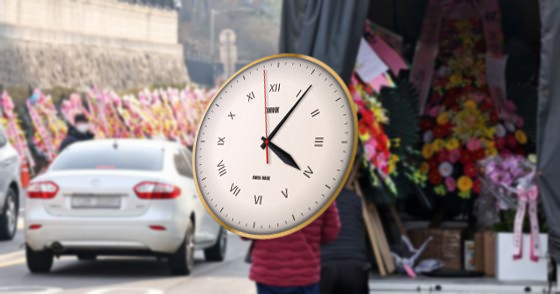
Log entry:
4 h 05 min 58 s
